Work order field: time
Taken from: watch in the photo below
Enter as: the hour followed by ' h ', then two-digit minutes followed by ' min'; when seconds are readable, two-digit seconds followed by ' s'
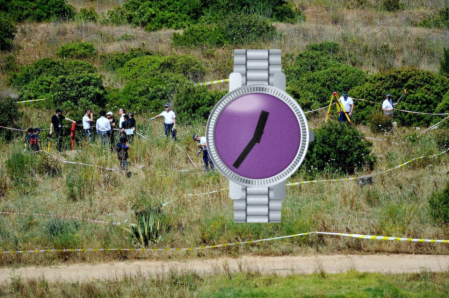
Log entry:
12 h 36 min
